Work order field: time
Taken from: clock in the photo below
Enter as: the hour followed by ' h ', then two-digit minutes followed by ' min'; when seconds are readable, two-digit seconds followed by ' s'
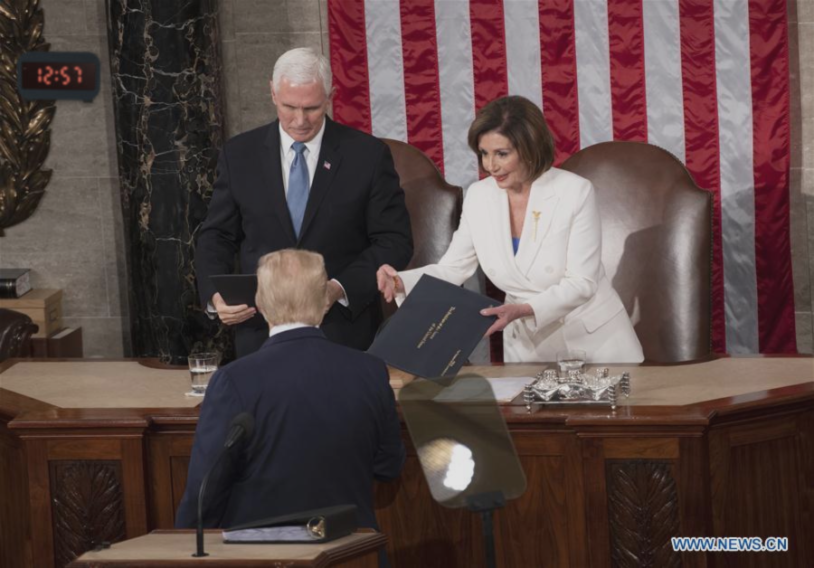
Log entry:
12 h 57 min
